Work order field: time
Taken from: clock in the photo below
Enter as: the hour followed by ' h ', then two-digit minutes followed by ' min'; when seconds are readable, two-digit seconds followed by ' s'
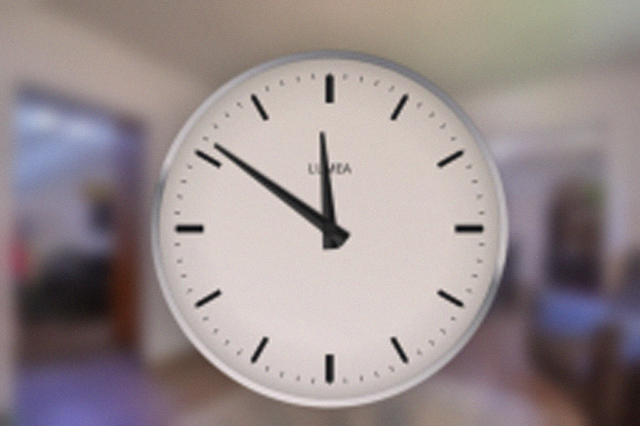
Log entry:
11 h 51 min
